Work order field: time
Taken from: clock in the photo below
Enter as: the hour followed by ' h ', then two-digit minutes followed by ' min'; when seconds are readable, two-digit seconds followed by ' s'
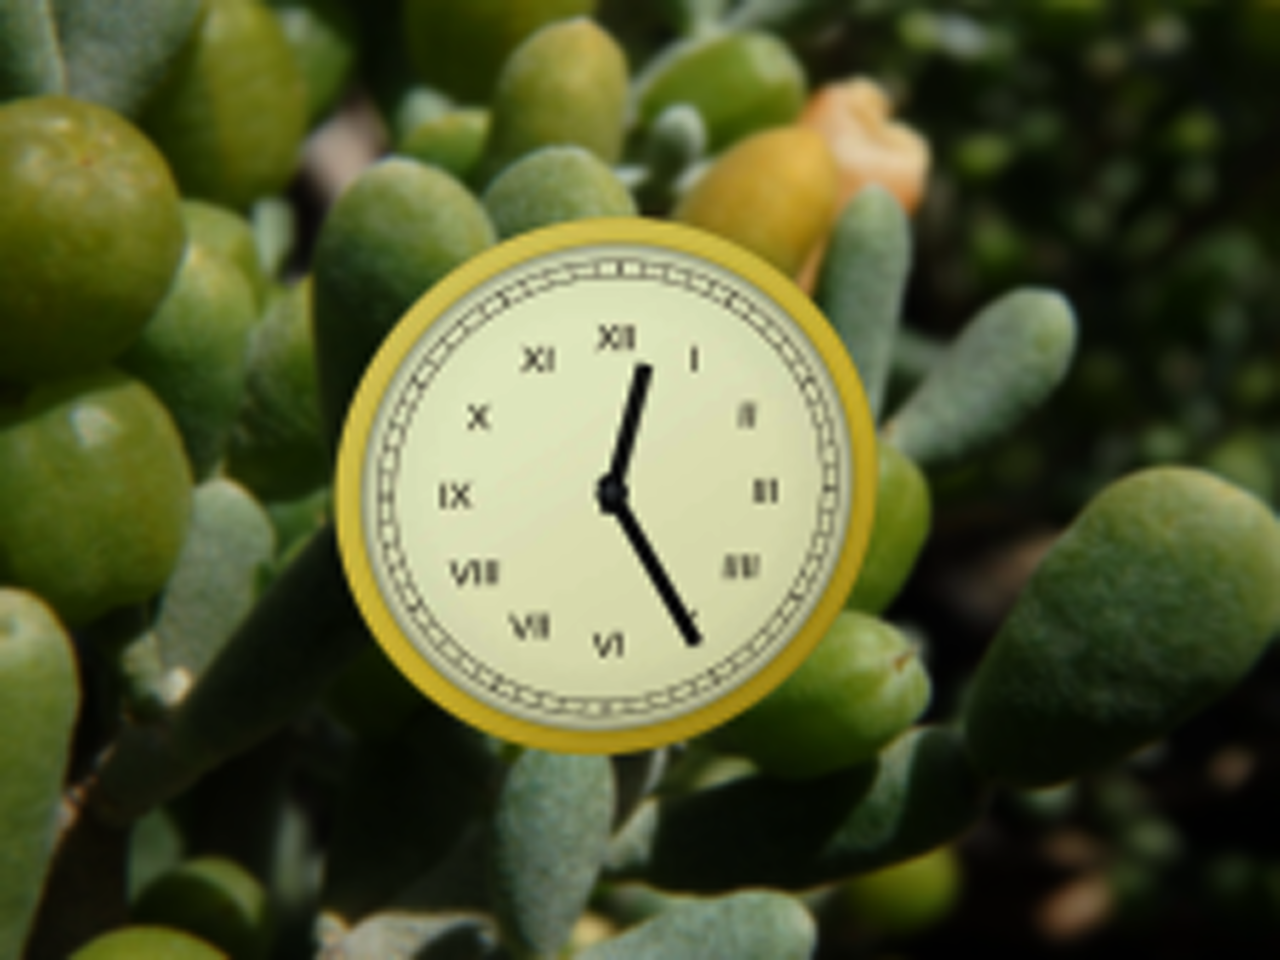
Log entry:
12 h 25 min
